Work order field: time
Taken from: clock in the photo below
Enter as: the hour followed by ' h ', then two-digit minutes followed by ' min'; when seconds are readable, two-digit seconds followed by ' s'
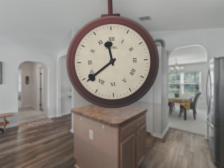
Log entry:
11 h 39 min
